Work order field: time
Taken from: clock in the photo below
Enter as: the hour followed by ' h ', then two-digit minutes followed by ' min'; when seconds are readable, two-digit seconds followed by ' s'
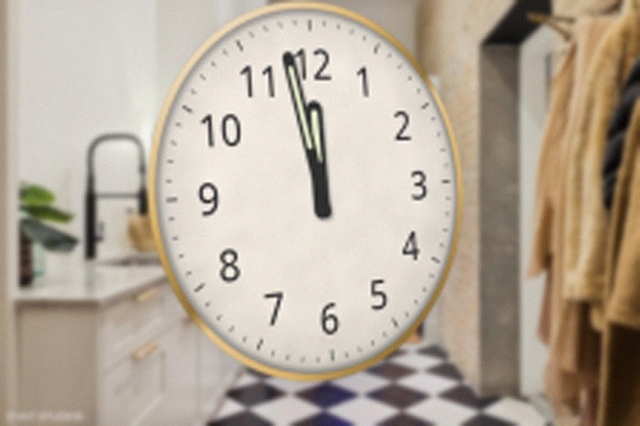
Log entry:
11 h 58 min
